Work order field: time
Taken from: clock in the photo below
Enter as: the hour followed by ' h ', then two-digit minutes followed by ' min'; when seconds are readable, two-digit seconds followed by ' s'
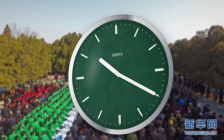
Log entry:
10 h 20 min
